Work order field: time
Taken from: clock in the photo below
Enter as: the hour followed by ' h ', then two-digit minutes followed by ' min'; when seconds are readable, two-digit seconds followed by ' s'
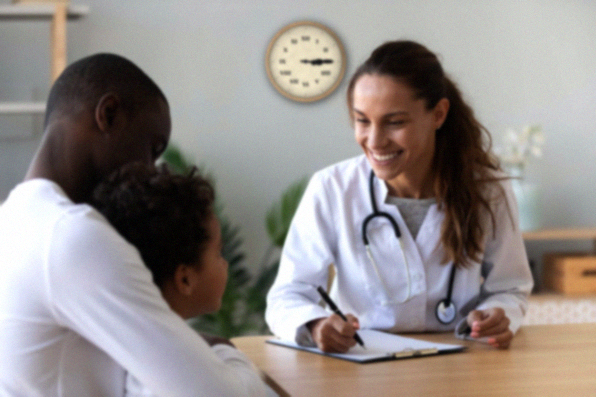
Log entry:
3 h 15 min
